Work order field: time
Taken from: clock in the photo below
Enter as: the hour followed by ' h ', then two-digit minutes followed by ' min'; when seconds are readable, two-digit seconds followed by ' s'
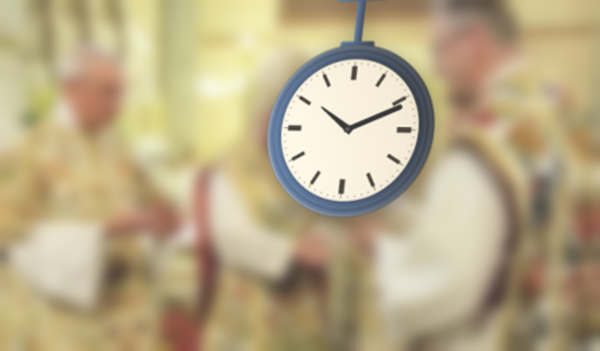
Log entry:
10 h 11 min
